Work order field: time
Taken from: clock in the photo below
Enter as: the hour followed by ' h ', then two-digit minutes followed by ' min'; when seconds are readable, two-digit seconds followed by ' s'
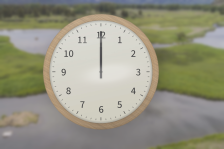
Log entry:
12 h 00 min
